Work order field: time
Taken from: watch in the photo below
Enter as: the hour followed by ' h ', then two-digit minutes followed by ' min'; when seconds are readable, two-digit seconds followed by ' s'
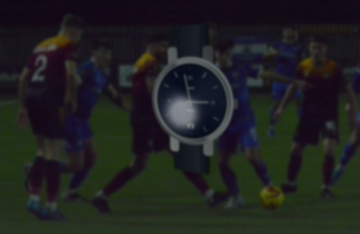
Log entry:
2 h 58 min
